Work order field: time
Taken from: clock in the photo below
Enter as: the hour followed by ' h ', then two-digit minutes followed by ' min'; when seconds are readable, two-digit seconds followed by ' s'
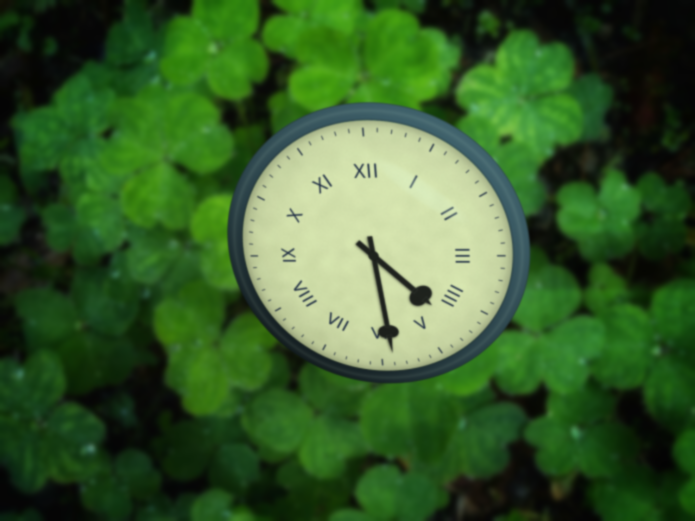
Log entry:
4 h 29 min
